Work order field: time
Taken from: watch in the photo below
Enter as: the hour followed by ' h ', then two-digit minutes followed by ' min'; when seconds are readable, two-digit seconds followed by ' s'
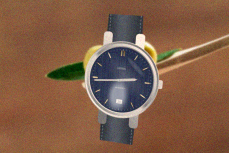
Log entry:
2 h 44 min
